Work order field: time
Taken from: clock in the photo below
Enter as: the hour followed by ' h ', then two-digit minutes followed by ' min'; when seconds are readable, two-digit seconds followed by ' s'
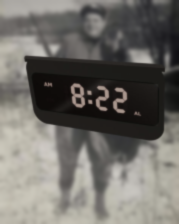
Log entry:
8 h 22 min
